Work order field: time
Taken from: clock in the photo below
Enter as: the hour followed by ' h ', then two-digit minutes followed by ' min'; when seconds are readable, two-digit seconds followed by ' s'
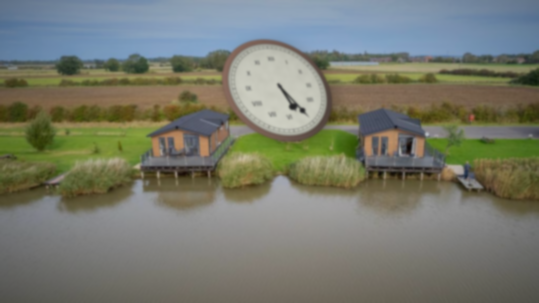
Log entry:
5 h 25 min
